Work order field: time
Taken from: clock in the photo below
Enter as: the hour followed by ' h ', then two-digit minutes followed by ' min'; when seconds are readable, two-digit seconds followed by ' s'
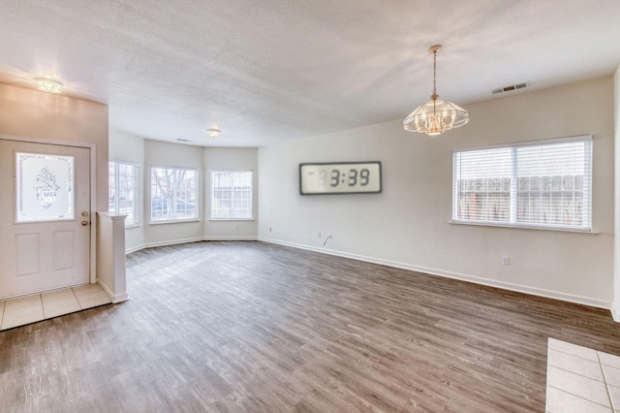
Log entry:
3 h 39 min
